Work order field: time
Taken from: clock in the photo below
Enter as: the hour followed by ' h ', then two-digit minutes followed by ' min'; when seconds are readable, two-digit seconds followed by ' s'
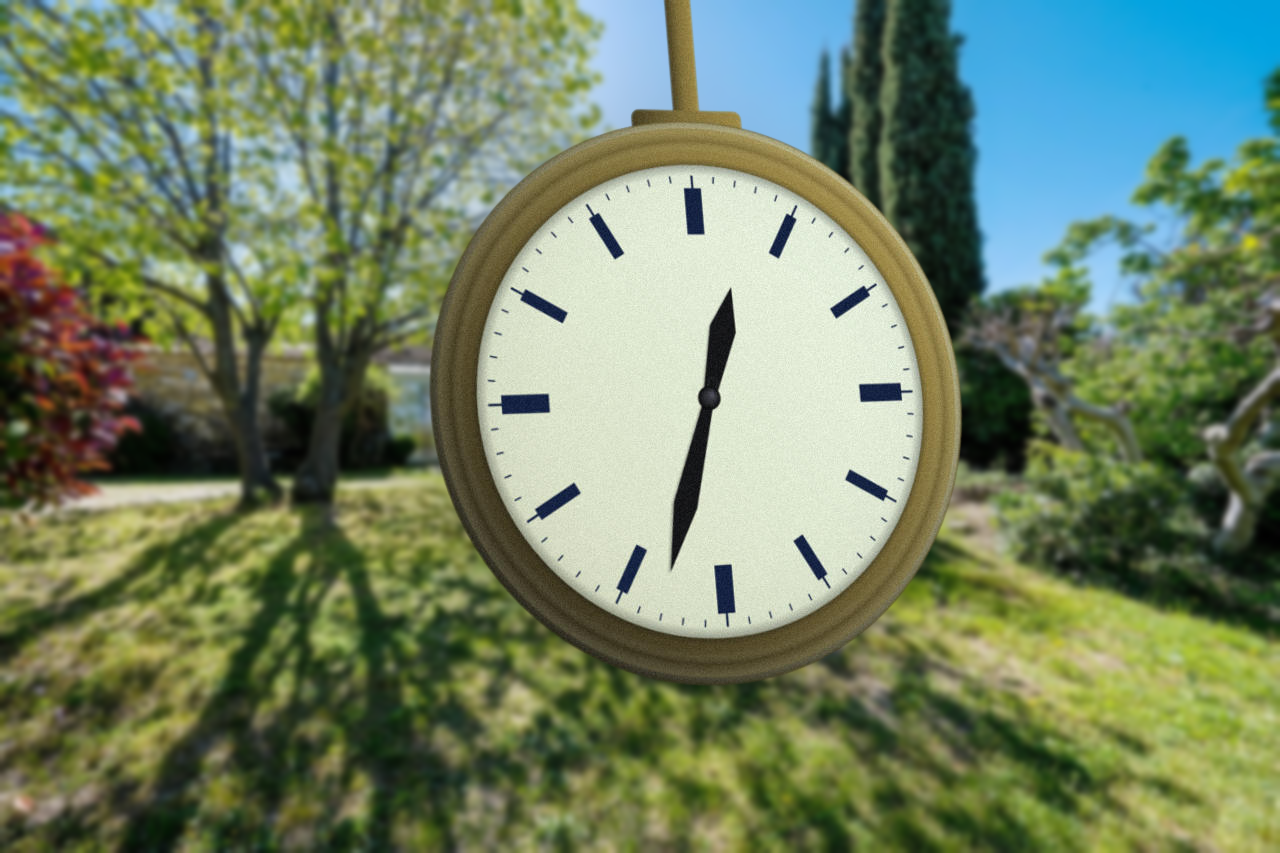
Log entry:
12 h 33 min
